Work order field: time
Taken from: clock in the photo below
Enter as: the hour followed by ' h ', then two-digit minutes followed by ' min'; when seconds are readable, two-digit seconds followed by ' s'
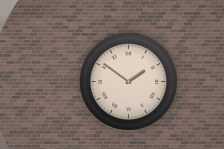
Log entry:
1 h 51 min
